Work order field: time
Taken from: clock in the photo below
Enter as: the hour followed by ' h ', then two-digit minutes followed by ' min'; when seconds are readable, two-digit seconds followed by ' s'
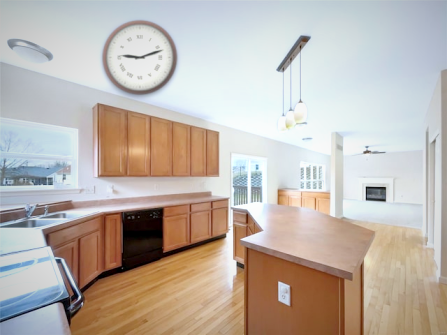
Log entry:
9 h 12 min
